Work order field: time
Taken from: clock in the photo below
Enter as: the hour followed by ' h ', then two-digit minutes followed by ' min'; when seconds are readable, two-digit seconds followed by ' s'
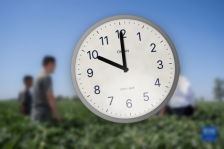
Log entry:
10 h 00 min
